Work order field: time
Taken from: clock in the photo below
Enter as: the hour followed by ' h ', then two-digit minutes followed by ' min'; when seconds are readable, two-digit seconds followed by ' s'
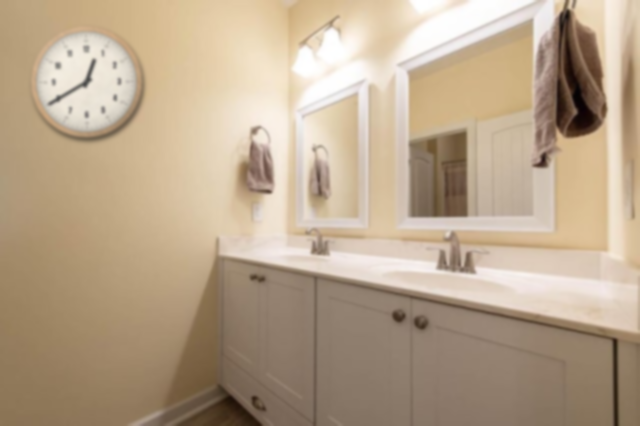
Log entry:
12 h 40 min
